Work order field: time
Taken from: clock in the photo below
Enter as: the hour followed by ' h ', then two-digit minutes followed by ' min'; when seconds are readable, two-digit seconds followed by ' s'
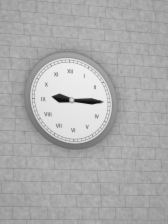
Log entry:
9 h 15 min
